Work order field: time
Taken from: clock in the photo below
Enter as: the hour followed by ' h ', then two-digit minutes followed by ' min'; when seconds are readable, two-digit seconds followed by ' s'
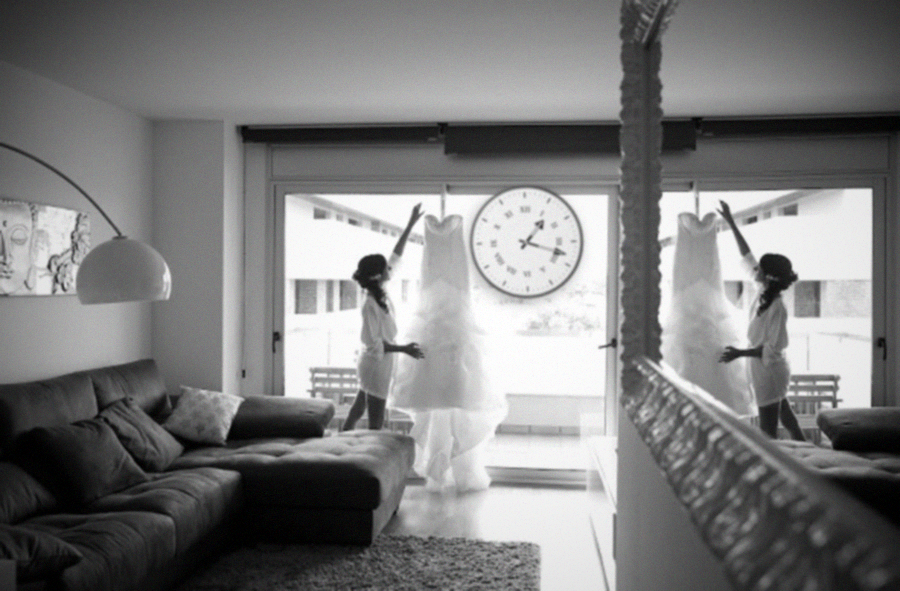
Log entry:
1 h 18 min
